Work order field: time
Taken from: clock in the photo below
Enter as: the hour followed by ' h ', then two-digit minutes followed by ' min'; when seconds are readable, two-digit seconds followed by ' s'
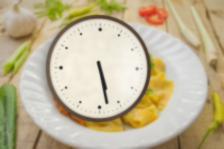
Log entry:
5 h 28 min
